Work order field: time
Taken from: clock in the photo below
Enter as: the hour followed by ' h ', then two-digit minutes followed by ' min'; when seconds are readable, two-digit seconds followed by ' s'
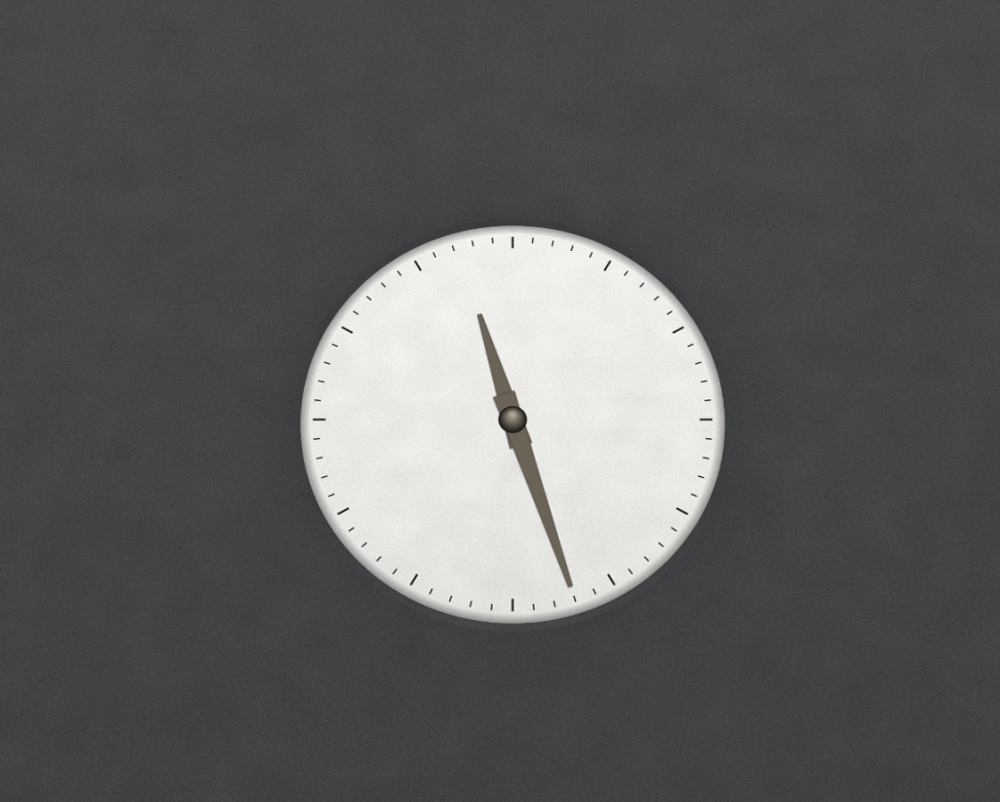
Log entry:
11 h 27 min
